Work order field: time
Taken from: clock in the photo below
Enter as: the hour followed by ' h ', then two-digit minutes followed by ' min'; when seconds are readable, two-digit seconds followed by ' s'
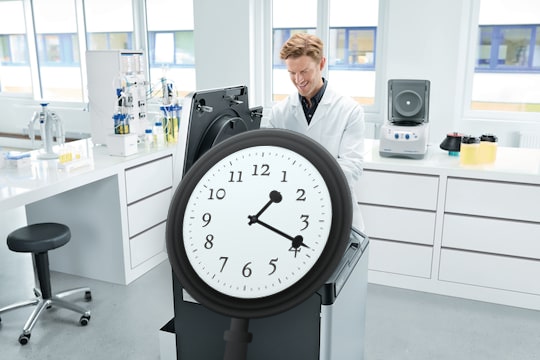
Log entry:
1 h 19 min
